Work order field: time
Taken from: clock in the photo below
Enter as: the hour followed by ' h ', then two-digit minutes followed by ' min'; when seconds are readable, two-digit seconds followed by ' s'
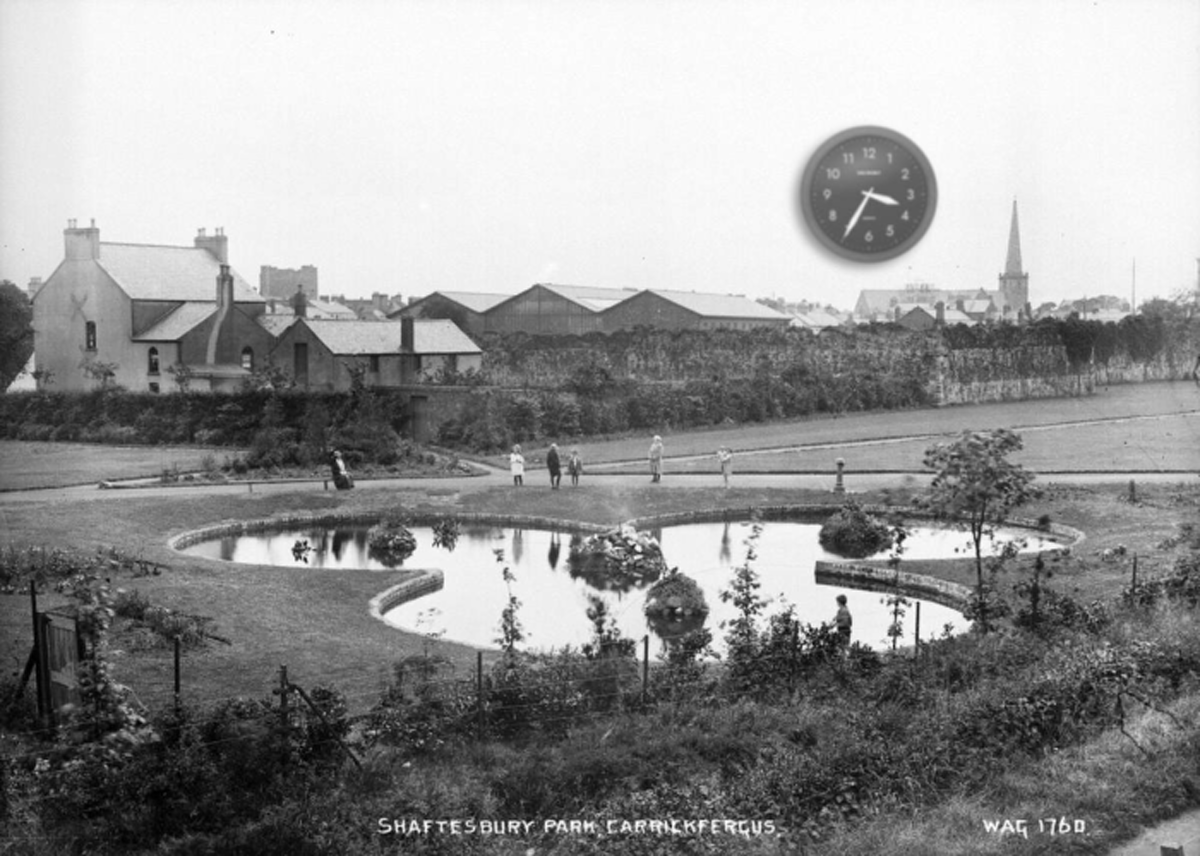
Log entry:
3 h 35 min
